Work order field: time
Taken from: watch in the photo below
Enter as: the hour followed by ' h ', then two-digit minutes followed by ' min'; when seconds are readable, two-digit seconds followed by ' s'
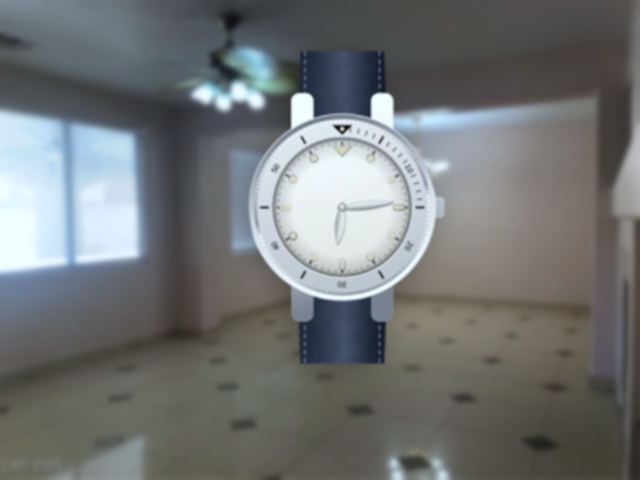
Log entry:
6 h 14 min
